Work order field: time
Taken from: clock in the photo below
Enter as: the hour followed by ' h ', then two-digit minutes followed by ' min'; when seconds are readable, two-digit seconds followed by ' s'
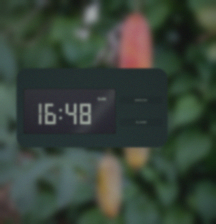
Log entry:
16 h 48 min
